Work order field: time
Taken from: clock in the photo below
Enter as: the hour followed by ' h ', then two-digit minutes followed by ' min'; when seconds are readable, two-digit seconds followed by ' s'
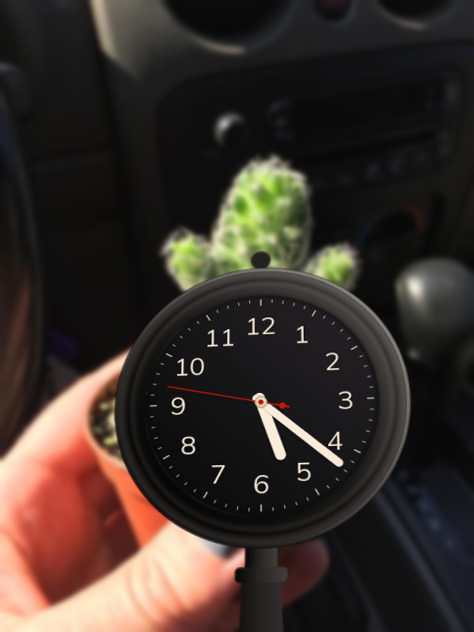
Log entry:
5 h 21 min 47 s
